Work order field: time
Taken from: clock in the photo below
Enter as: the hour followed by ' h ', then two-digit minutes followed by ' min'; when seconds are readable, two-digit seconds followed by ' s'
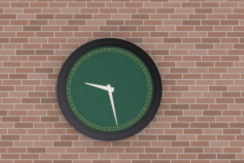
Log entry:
9 h 28 min
